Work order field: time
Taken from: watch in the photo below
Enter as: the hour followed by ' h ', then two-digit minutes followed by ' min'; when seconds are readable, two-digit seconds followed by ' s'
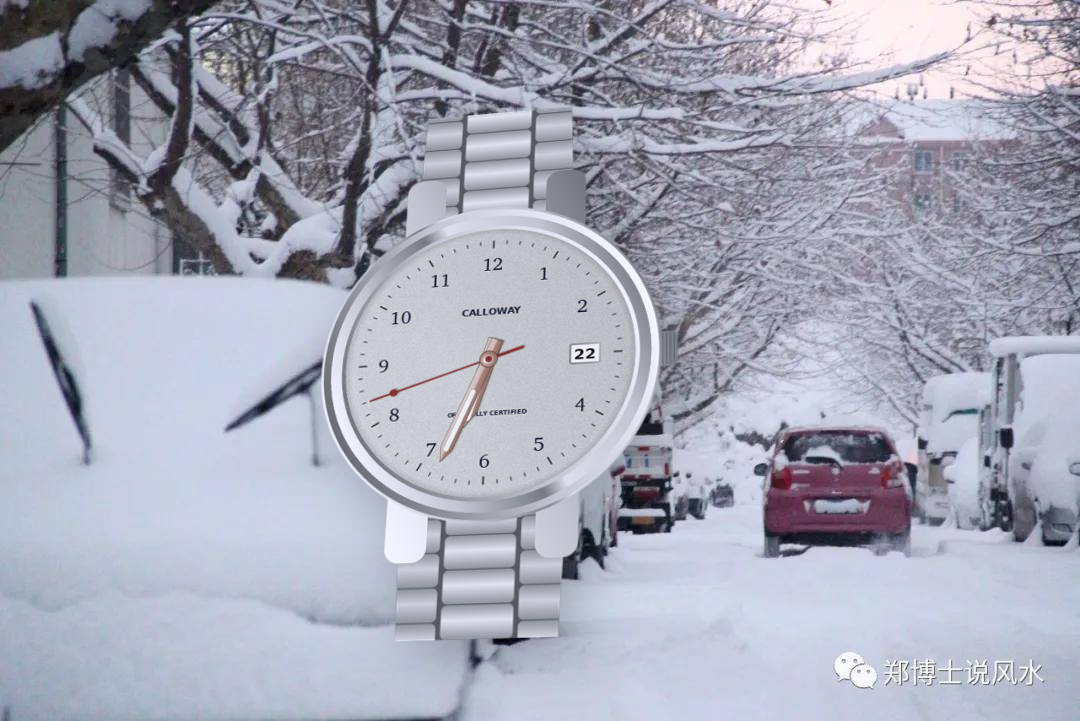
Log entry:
6 h 33 min 42 s
